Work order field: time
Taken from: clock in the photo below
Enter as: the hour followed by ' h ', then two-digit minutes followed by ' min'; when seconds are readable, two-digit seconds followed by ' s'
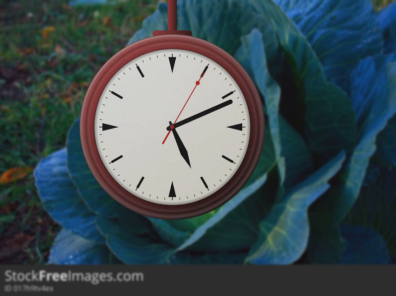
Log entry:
5 h 11 min 05 s
